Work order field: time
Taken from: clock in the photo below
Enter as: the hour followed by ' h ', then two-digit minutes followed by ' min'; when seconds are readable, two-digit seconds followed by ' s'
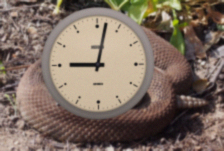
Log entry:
9 h 02 min
